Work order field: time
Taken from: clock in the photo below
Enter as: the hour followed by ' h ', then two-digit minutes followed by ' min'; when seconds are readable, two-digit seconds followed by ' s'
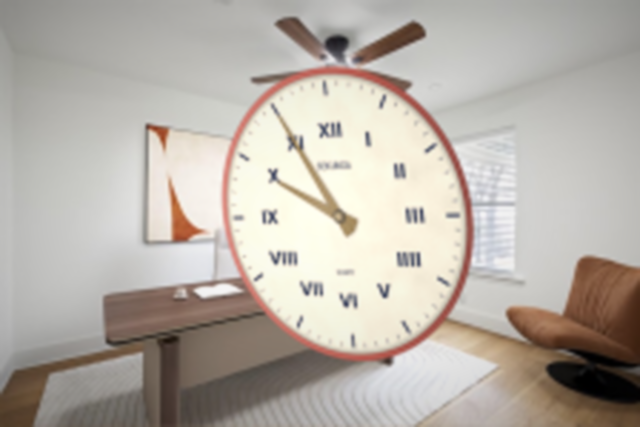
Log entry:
9 h 55 min
